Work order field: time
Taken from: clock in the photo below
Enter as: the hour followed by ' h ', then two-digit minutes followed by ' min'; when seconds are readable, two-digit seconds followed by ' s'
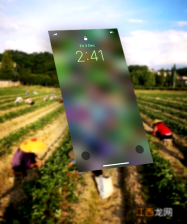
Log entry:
2 h 41 min
